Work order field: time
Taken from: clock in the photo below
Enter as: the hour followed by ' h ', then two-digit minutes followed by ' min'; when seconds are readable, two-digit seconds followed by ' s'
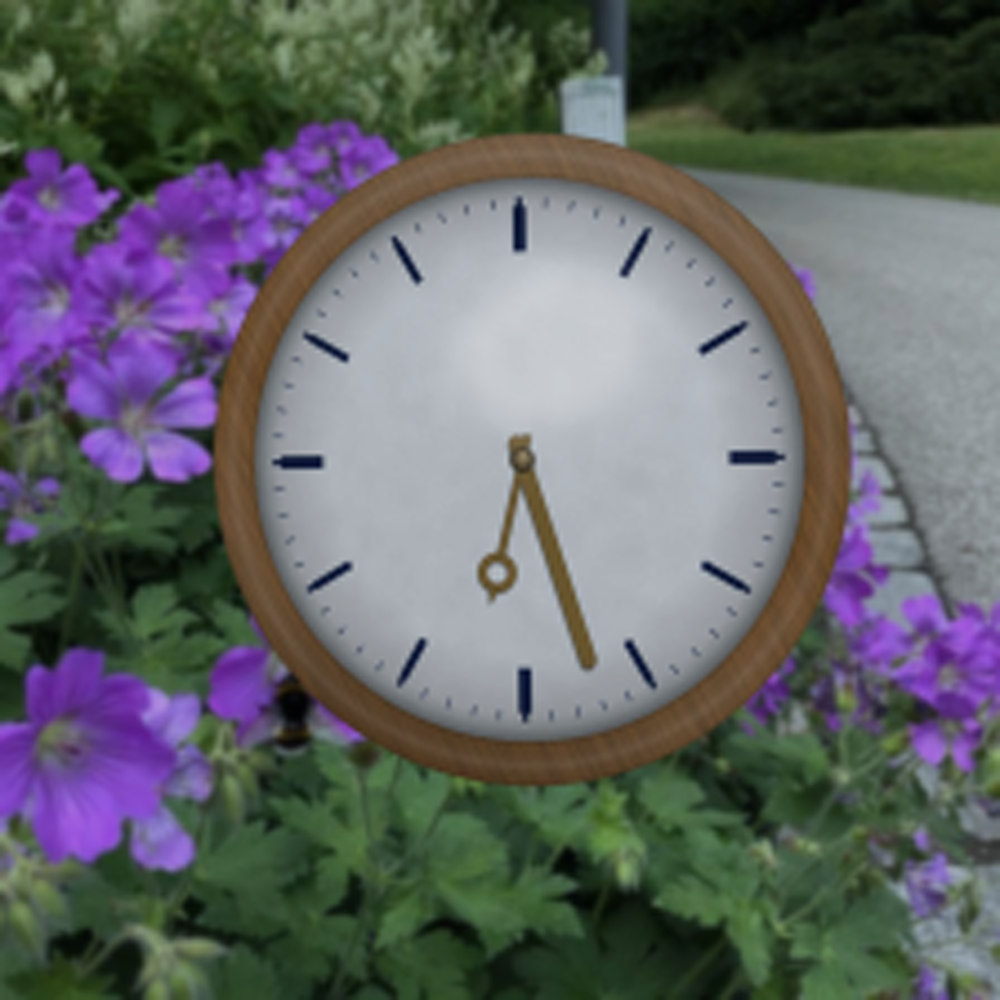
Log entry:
6 h 27 min
